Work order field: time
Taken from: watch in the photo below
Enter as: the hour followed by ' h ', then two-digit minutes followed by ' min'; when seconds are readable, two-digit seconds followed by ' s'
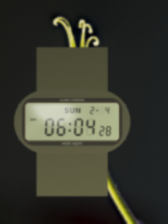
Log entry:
6 h 04 min 28 s
